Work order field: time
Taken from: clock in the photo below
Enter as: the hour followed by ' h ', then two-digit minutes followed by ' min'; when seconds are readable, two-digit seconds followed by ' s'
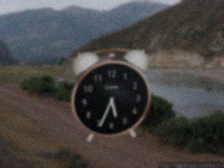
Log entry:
5 h 34 min
